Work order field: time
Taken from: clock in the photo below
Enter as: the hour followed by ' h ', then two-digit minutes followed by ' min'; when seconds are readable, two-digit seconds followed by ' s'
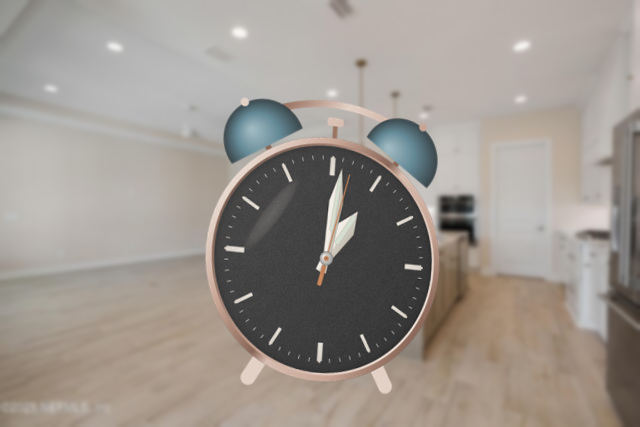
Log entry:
1 h 01 min 02 s
